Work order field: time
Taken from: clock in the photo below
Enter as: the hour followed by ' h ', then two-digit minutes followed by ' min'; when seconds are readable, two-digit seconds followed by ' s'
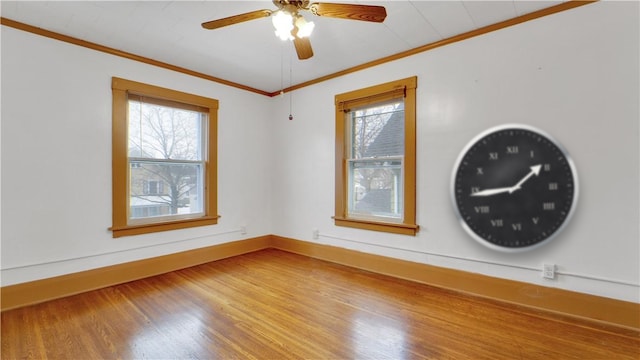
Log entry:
1 h 44 min
